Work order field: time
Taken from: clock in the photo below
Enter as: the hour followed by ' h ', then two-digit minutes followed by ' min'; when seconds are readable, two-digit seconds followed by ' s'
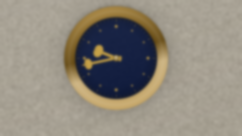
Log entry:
9 h 43 min
